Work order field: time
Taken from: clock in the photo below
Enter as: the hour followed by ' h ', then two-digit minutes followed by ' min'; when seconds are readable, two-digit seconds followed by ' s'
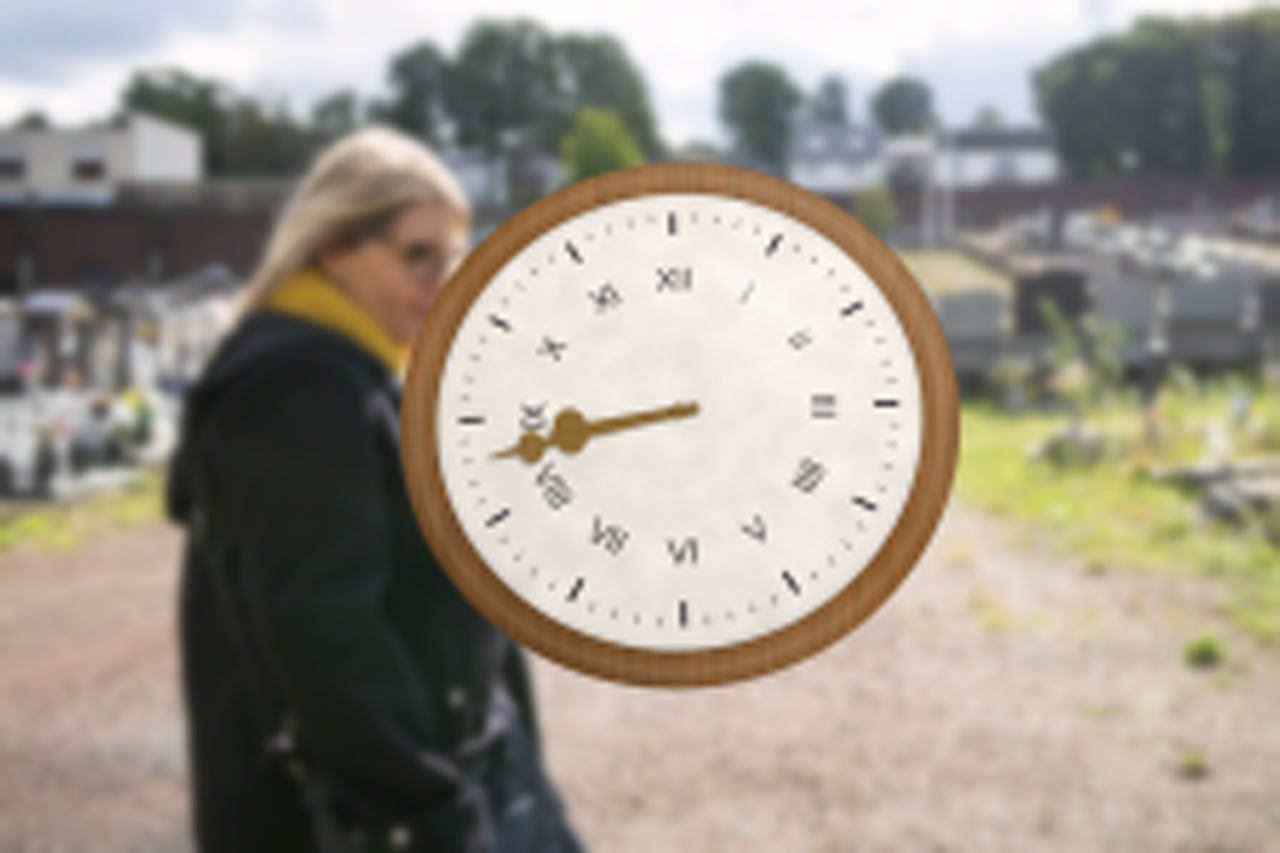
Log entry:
8 h 43 min
